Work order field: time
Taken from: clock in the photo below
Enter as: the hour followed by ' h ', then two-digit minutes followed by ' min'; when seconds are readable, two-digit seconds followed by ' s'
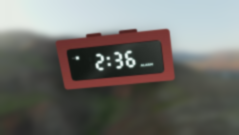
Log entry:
2 h 36 min
